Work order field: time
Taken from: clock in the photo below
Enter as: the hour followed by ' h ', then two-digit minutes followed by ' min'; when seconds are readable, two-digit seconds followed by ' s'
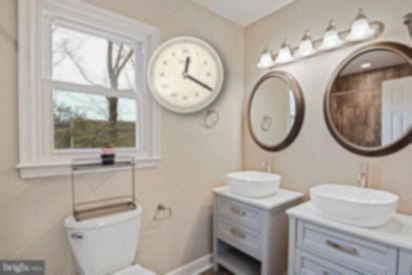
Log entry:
12 h 20 min
